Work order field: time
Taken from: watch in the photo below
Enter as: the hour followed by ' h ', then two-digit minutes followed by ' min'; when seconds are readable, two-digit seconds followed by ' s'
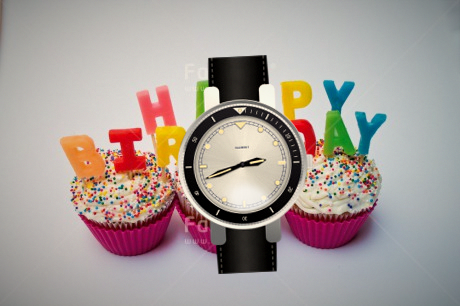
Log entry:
2 h 42 min
